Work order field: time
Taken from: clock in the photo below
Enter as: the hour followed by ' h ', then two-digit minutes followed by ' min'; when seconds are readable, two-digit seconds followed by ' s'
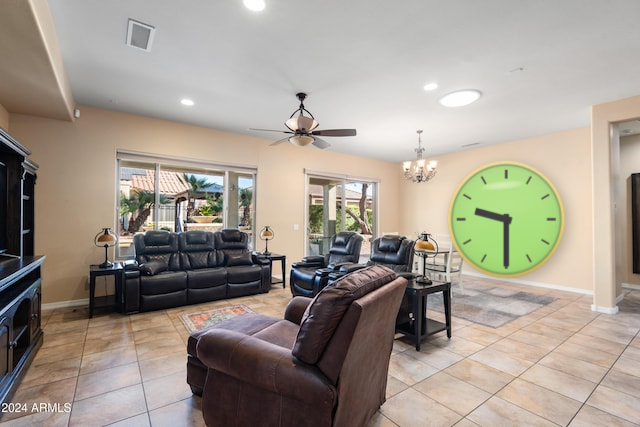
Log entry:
9 h 30 min
